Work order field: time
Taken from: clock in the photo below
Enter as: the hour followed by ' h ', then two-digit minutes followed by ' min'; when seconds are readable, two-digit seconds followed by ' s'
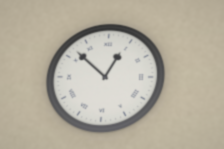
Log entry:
12 h 52 min
